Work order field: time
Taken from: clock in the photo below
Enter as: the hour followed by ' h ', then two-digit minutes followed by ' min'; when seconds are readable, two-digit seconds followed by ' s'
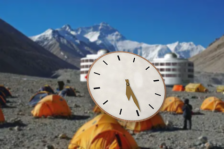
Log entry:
6 h 29 min
